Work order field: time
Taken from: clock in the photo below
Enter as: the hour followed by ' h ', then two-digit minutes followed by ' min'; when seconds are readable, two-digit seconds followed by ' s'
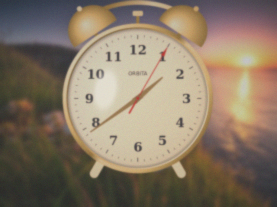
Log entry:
1 h 39 min 05 s
